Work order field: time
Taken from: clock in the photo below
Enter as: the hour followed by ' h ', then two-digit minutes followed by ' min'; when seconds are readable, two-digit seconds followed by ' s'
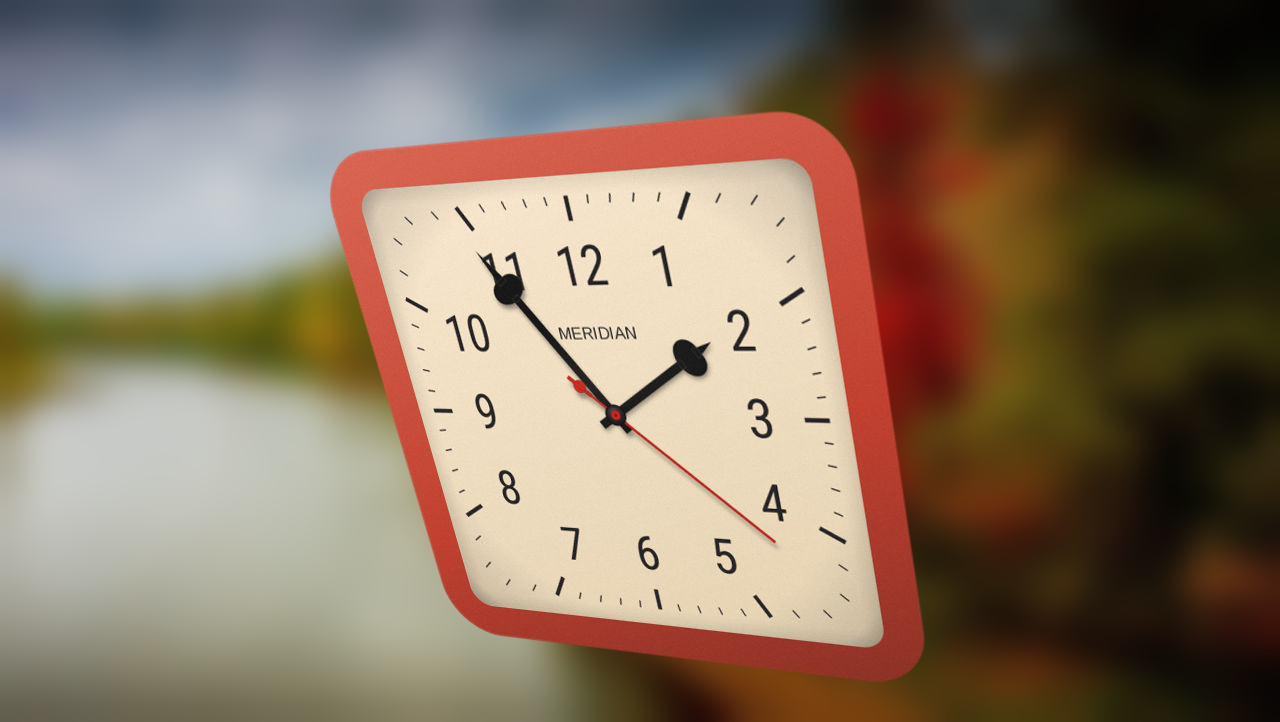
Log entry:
1 h 54 min 22 s
